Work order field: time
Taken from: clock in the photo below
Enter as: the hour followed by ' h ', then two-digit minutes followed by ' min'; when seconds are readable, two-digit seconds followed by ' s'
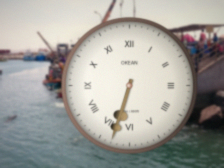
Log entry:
6 h 33 min
